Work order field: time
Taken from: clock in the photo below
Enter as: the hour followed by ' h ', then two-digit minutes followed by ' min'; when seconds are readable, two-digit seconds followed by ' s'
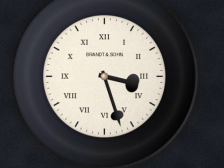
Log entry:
3 h 27 min
